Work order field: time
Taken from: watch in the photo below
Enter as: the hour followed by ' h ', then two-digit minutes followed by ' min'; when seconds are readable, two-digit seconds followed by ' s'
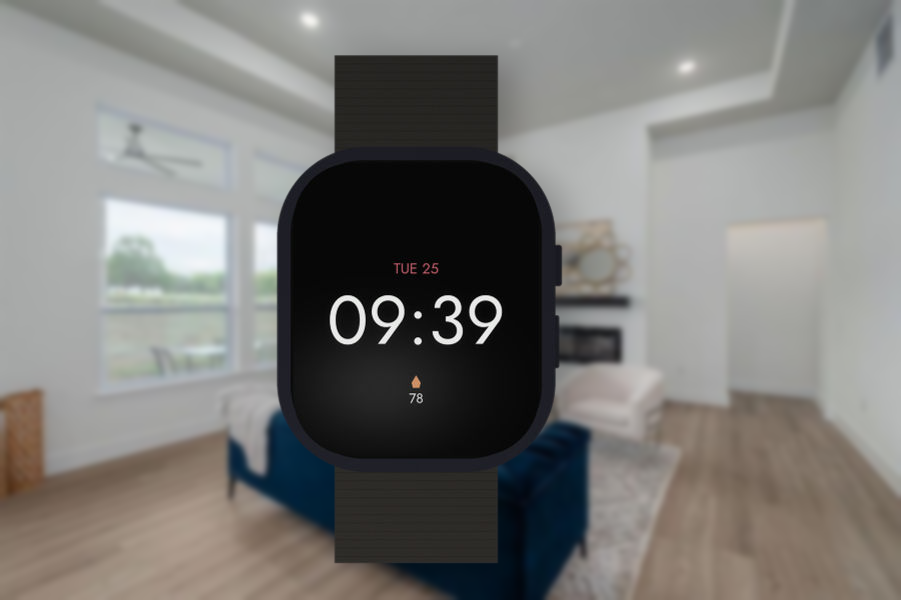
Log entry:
9 h 39 min
